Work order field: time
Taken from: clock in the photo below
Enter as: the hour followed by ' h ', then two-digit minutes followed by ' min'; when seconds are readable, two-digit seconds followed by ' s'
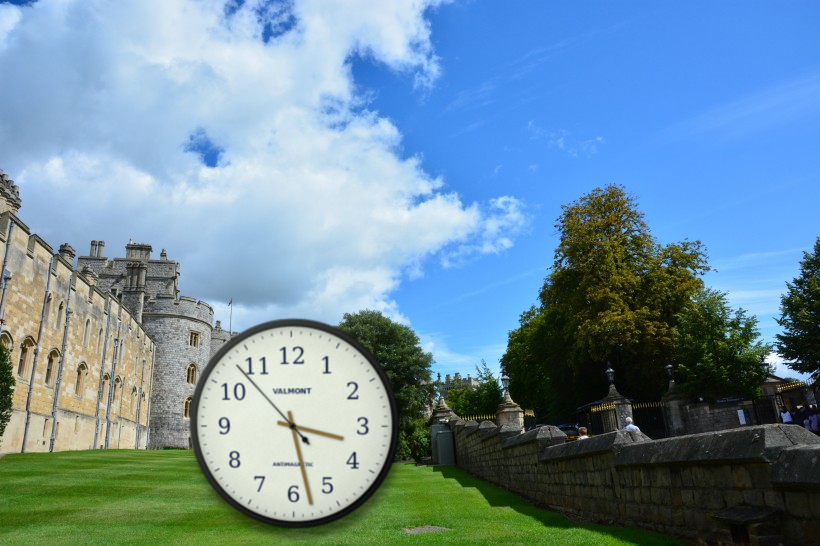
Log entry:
3 h 27 min 53 s
